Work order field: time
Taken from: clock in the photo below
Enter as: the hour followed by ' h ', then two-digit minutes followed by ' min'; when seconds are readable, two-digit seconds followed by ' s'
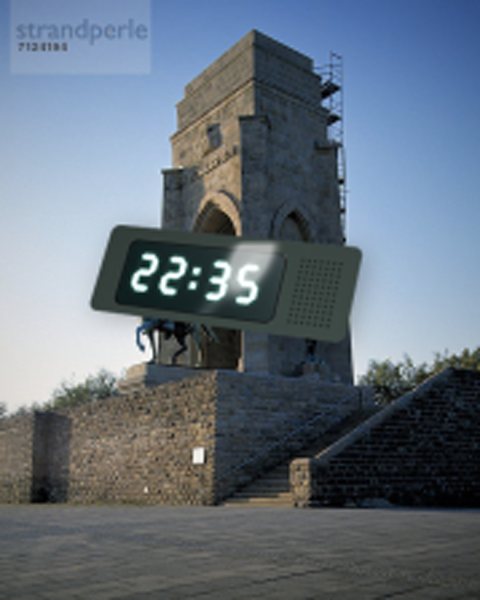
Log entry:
22 h 35 min
